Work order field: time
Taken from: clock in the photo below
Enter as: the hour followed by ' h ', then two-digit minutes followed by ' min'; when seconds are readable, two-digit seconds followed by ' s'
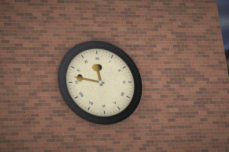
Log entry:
11 h 47 min
